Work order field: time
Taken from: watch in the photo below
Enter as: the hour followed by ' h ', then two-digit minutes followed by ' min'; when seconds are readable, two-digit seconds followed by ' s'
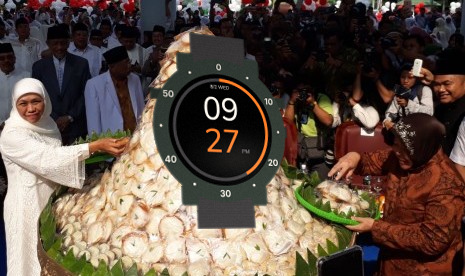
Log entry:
9 h 27 min
